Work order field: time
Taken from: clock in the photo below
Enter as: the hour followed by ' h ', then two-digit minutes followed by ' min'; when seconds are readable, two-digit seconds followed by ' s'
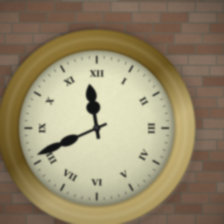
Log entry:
11 h 41 min
